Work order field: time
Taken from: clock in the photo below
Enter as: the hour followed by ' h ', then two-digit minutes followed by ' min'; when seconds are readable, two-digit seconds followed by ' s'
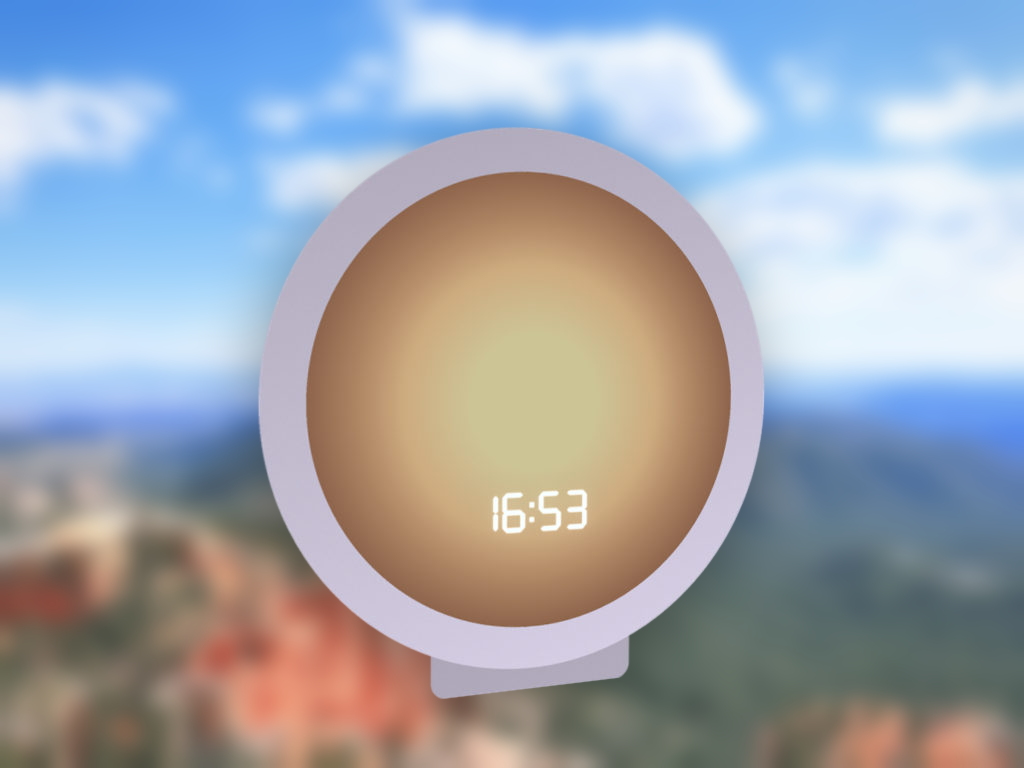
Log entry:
16 h 53 min
